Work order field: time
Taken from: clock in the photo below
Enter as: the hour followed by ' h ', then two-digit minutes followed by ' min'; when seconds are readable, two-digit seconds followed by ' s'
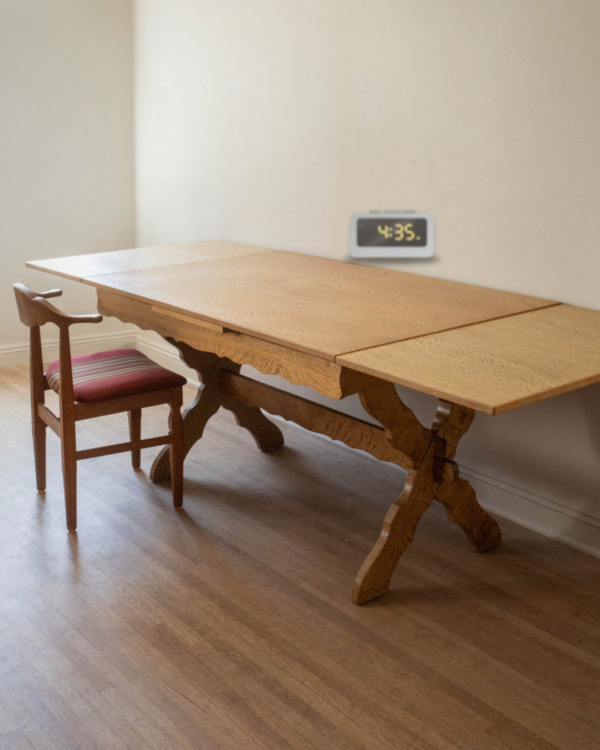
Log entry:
4 h 35 min
